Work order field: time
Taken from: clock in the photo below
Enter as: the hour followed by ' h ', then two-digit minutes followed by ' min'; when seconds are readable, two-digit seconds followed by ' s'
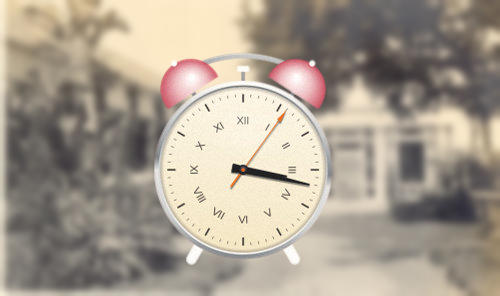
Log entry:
3 h 17 min 06 s
